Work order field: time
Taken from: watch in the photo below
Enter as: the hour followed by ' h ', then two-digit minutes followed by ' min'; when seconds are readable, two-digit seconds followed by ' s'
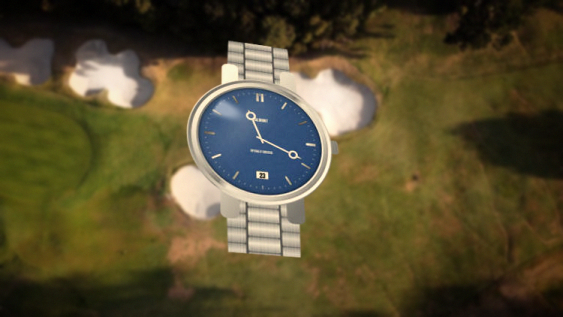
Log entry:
11 h 19 min
